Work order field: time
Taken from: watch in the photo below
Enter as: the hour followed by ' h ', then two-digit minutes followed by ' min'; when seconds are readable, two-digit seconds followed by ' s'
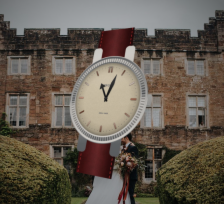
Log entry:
11 h 03 min
